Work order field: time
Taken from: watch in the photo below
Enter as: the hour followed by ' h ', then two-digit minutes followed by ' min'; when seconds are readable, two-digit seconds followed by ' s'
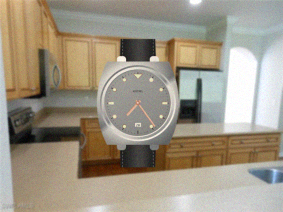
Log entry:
7 h 24 min
